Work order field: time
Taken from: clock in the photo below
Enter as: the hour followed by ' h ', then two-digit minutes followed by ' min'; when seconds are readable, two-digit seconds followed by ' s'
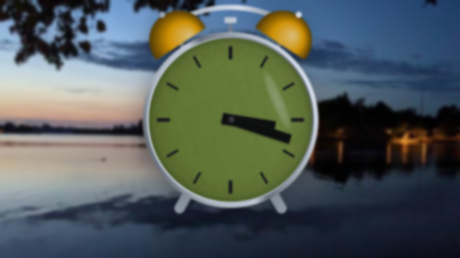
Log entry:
3 h 18 min
